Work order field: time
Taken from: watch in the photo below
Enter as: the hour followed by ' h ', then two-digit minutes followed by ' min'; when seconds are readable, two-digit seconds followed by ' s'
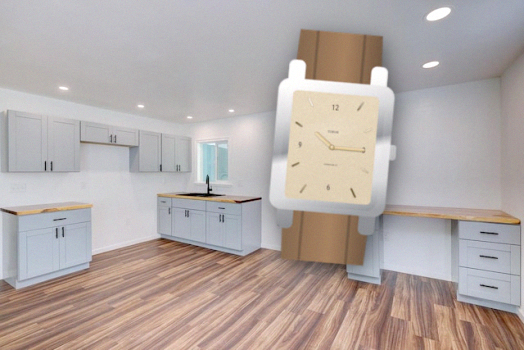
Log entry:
10 h 15 min
